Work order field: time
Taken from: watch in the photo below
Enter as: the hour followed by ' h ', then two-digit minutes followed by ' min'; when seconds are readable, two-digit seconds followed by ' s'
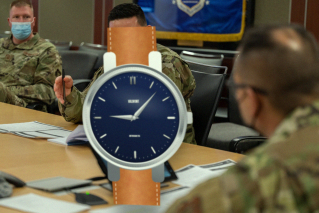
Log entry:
9 h 07 min
